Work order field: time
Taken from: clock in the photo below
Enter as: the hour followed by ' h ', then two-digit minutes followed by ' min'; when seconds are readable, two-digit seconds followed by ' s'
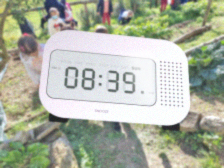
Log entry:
8 h 39 min
